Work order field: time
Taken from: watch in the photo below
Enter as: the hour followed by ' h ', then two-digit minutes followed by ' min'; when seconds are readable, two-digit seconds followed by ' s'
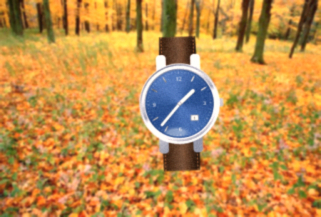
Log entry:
1 h 37 min
